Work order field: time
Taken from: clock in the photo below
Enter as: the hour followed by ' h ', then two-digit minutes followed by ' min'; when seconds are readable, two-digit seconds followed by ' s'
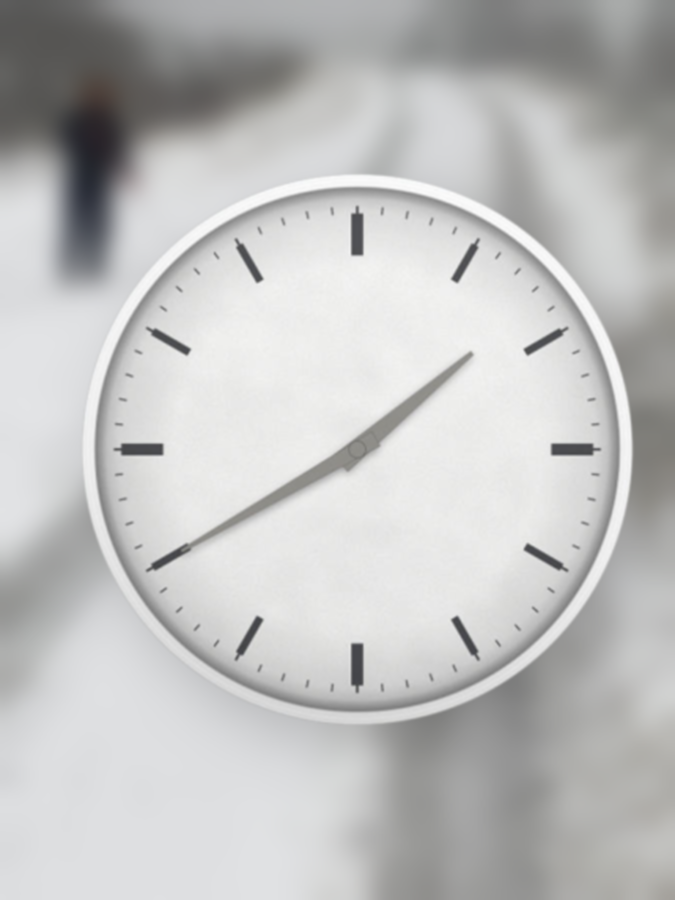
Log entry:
1 h 40 min
